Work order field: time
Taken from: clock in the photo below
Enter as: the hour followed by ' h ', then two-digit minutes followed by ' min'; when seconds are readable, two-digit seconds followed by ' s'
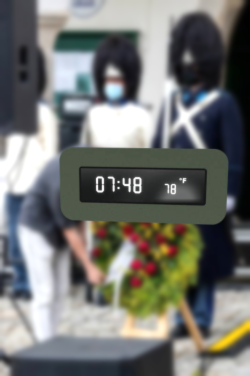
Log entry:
7 h 48 min
